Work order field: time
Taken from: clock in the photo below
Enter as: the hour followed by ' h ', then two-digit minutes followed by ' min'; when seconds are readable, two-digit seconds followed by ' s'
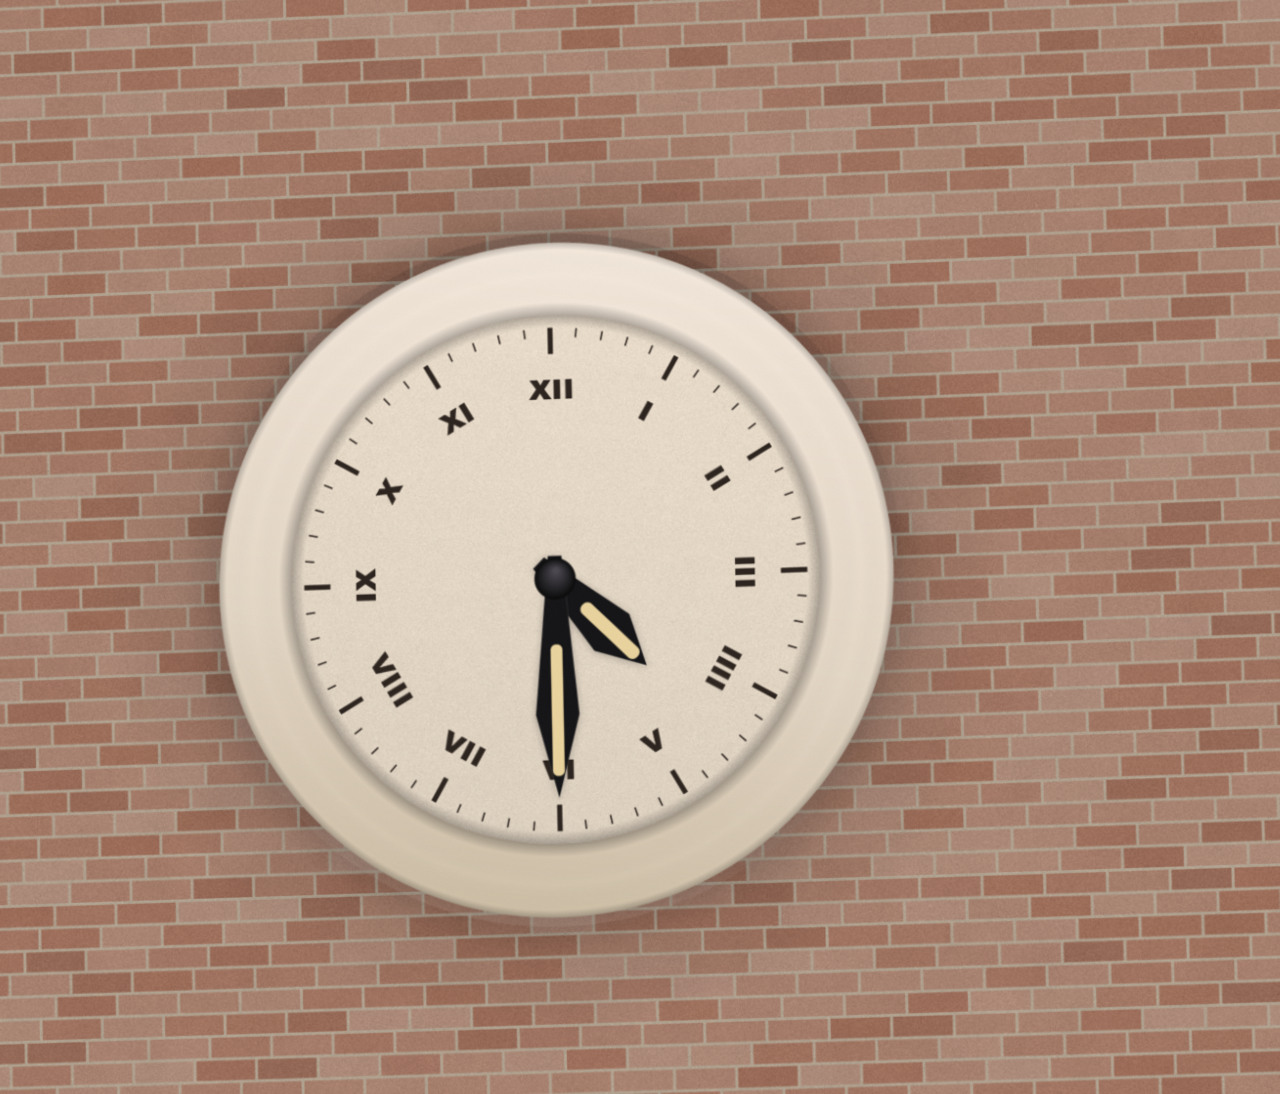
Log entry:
4 h 30 min
